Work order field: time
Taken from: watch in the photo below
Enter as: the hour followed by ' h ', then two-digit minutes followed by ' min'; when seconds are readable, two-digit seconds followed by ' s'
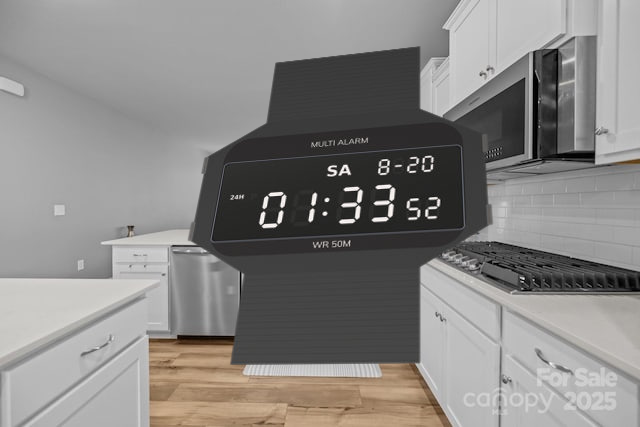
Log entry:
1 h 33 min 52 s
